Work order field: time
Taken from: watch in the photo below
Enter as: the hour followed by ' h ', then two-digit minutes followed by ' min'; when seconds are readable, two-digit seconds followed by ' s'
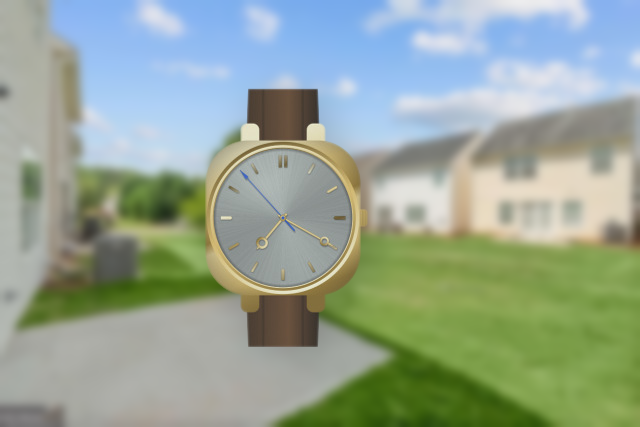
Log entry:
7 h 19 min 53 s
